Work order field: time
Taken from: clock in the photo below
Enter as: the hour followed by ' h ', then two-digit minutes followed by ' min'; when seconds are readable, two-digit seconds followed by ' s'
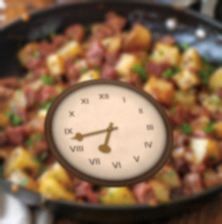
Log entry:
6 h 43 min
